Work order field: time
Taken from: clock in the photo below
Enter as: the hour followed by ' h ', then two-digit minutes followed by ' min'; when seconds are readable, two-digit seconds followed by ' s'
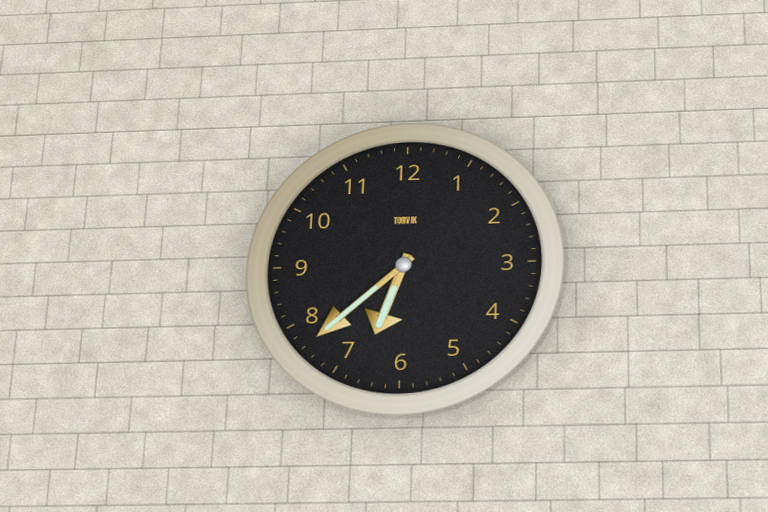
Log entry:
6 h 38 min
